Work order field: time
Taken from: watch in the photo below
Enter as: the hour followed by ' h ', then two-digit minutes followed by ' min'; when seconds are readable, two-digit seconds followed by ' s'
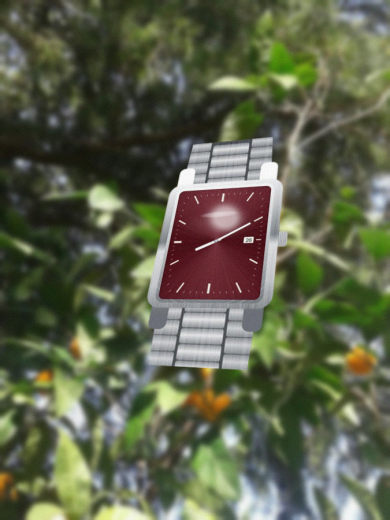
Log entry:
8 h 10 min
